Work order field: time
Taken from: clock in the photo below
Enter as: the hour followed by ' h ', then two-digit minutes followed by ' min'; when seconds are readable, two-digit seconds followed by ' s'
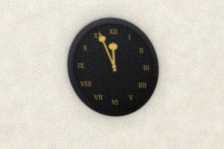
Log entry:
11 h 56 min
